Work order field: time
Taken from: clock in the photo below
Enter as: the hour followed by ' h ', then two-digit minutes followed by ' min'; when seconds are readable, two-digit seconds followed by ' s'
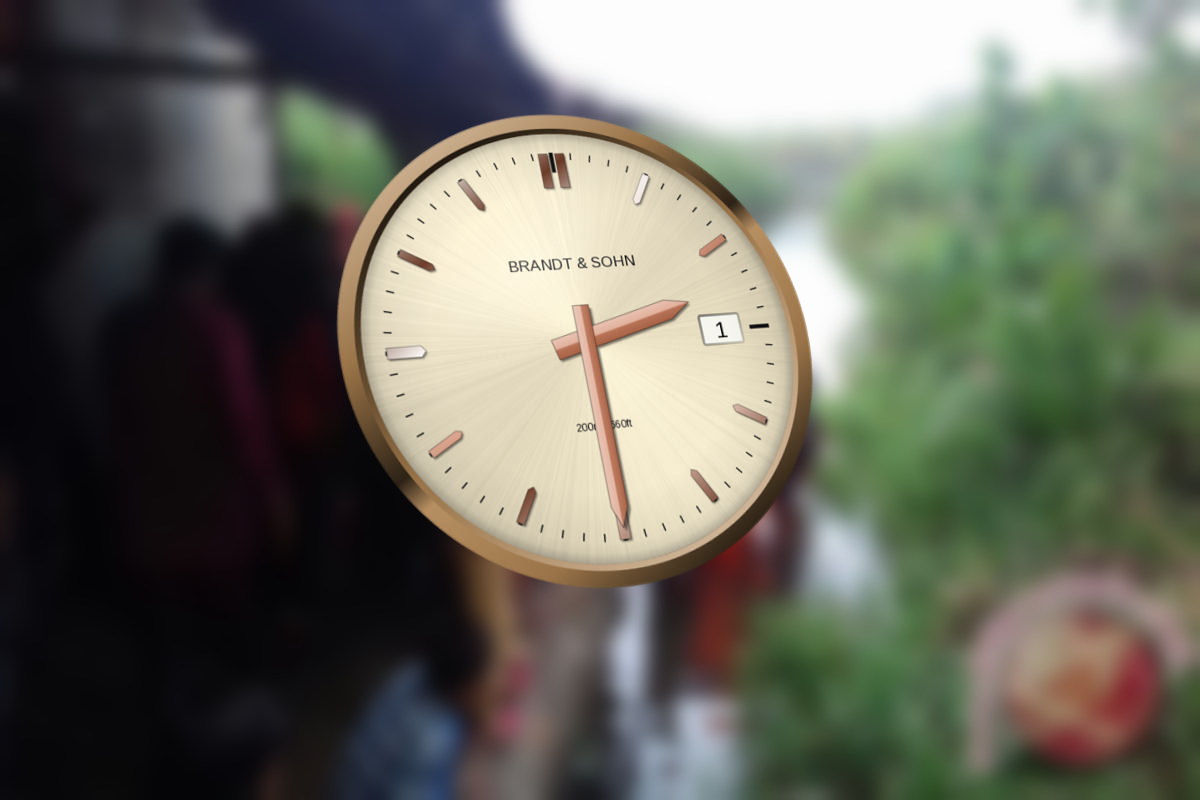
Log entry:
2 h 30 min
